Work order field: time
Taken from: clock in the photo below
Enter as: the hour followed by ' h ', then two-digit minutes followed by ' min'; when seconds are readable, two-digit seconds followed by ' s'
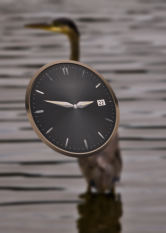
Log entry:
2 h 48 min
